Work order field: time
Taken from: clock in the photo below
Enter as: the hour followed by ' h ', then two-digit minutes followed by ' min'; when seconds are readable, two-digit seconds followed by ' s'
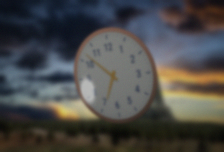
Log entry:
6 h 52 min
